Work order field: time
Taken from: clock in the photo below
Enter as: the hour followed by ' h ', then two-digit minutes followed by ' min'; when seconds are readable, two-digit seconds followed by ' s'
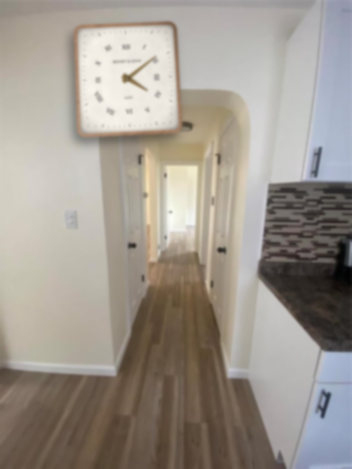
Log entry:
4 h 09 min
